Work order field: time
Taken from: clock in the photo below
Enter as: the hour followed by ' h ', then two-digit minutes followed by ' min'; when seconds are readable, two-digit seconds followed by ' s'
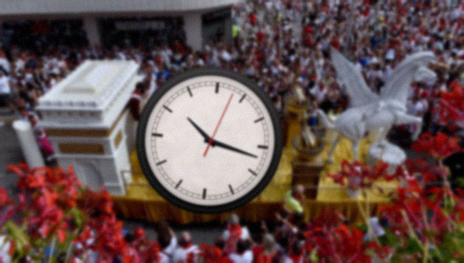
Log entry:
10 h 17 min 03 s
